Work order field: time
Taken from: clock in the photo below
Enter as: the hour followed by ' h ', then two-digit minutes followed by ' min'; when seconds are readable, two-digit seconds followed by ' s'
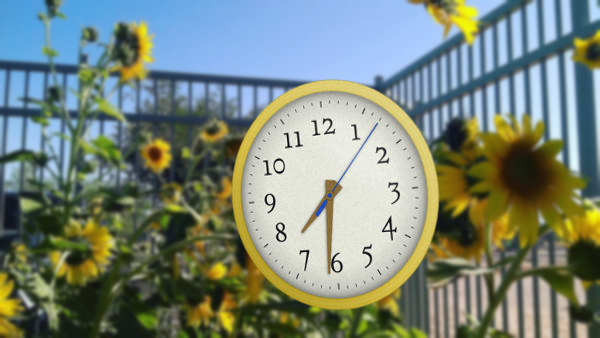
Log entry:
7 h 31 min 07 s
